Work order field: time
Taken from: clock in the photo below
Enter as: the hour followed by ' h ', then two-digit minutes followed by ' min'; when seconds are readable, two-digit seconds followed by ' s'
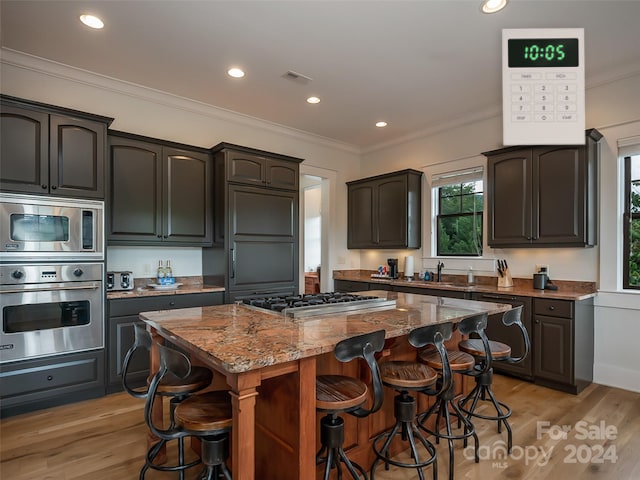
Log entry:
10 h 05 min
